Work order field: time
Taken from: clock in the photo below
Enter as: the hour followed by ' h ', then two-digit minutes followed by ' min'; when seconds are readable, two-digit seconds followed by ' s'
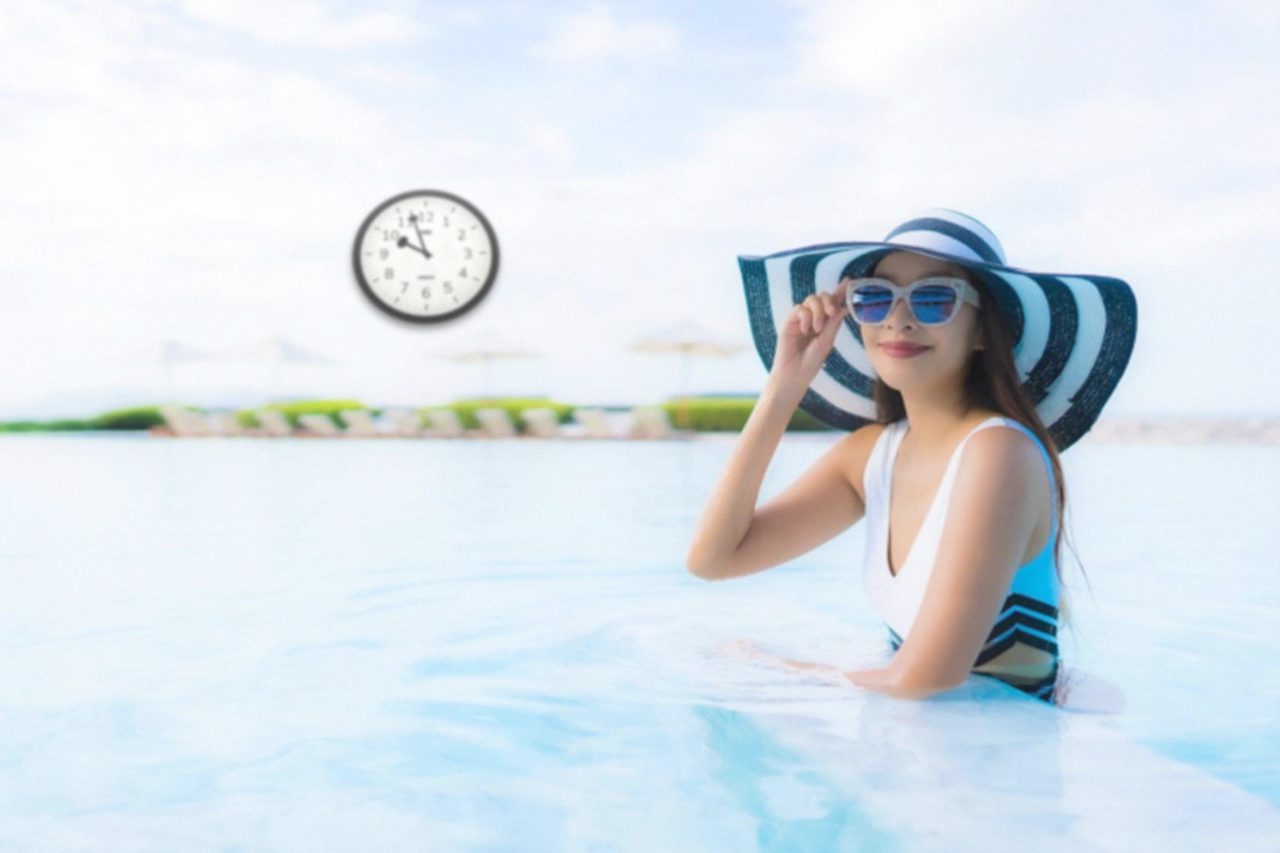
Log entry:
9 h 57 min
